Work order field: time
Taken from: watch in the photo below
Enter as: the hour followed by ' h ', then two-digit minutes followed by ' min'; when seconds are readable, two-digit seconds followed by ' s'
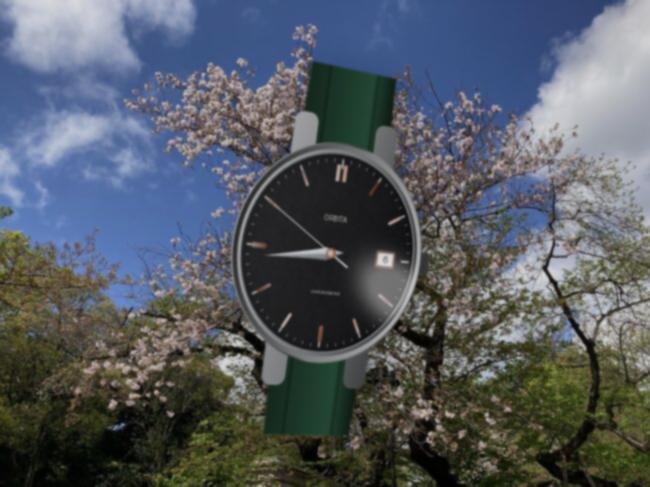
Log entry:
8 h 43 min 50 s
